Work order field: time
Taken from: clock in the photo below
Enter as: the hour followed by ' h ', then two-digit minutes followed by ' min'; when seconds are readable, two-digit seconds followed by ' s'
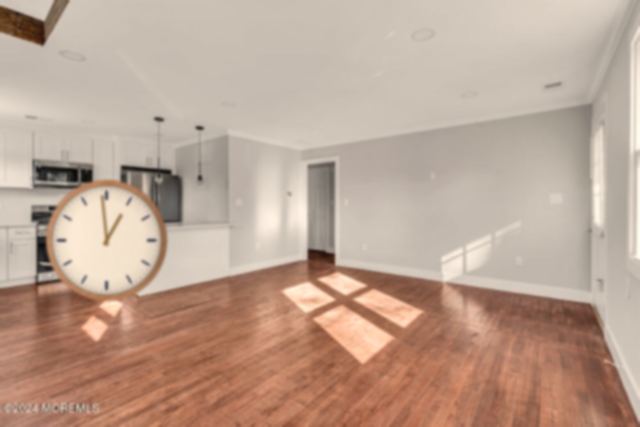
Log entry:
12 h 59 min
